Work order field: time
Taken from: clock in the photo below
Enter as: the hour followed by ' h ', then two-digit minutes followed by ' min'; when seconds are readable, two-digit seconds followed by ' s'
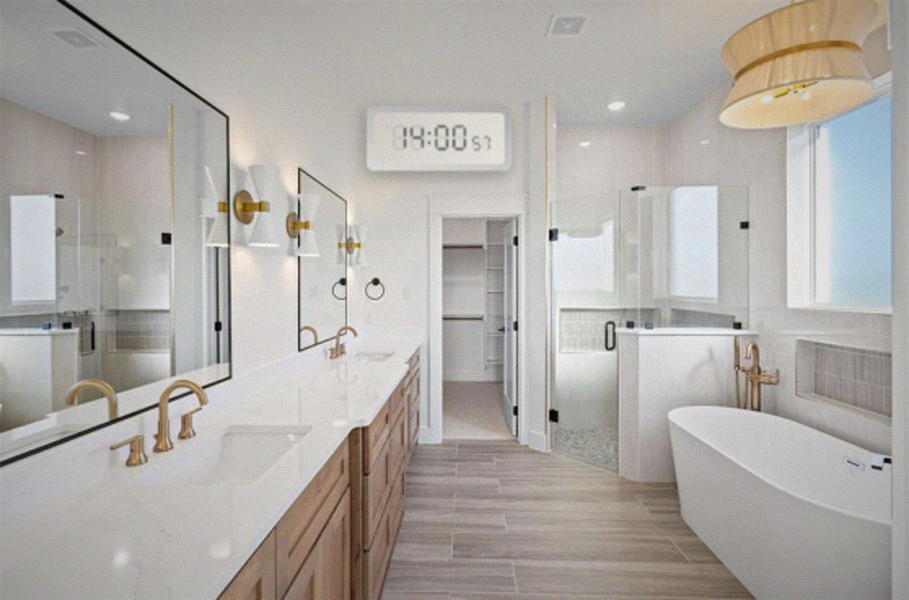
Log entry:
14 h 00 min 57 s
